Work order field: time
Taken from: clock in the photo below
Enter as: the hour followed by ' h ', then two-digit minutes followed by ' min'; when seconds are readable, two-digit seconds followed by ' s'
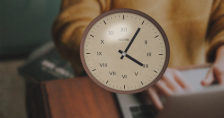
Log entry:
4 h 05 min
